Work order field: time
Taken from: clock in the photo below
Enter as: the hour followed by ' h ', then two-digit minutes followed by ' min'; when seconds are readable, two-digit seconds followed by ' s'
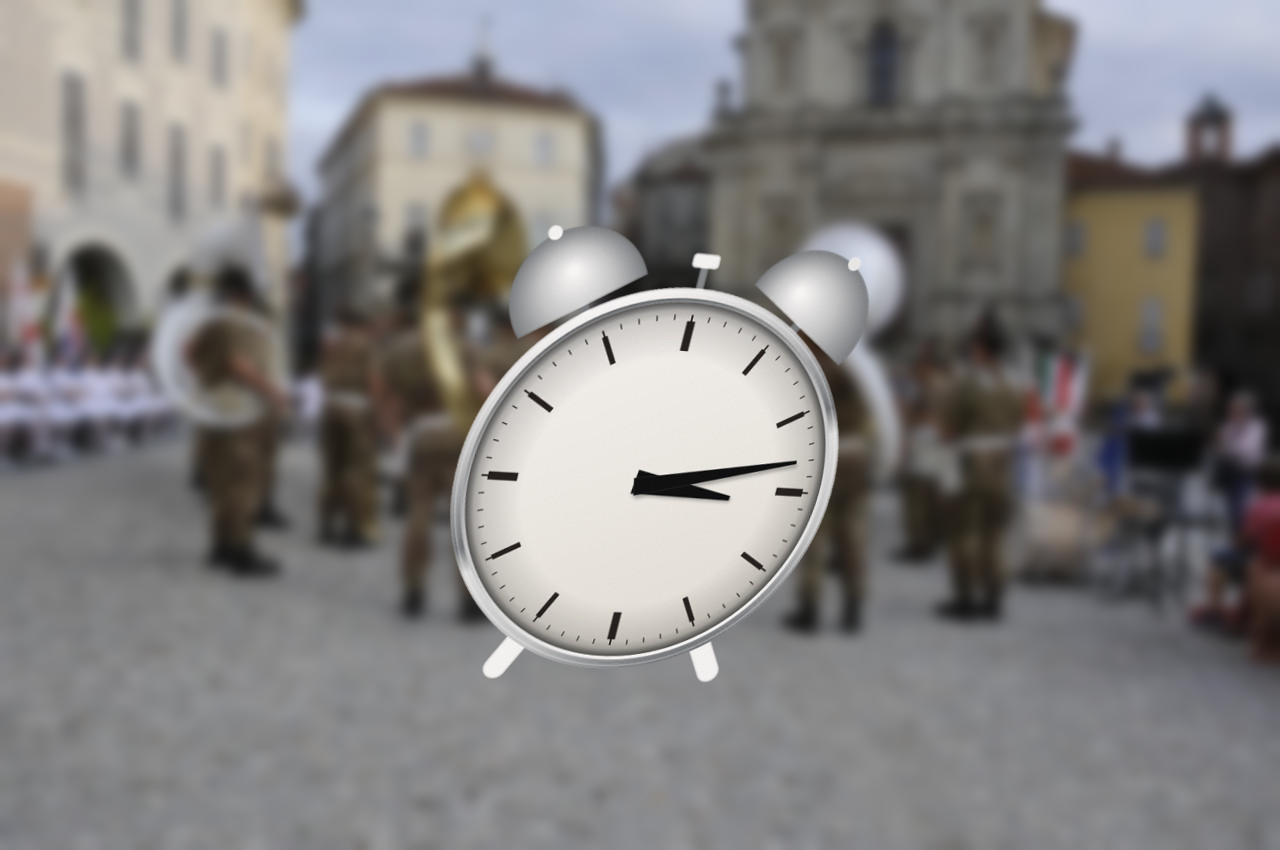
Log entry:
3 h 13 min
